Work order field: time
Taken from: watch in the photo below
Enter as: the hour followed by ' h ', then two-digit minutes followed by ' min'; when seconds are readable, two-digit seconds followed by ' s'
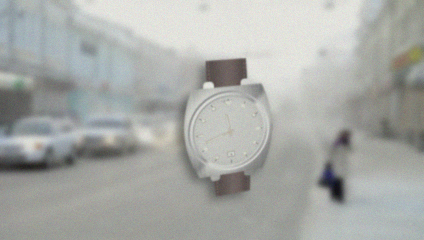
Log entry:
11 h 42 min
